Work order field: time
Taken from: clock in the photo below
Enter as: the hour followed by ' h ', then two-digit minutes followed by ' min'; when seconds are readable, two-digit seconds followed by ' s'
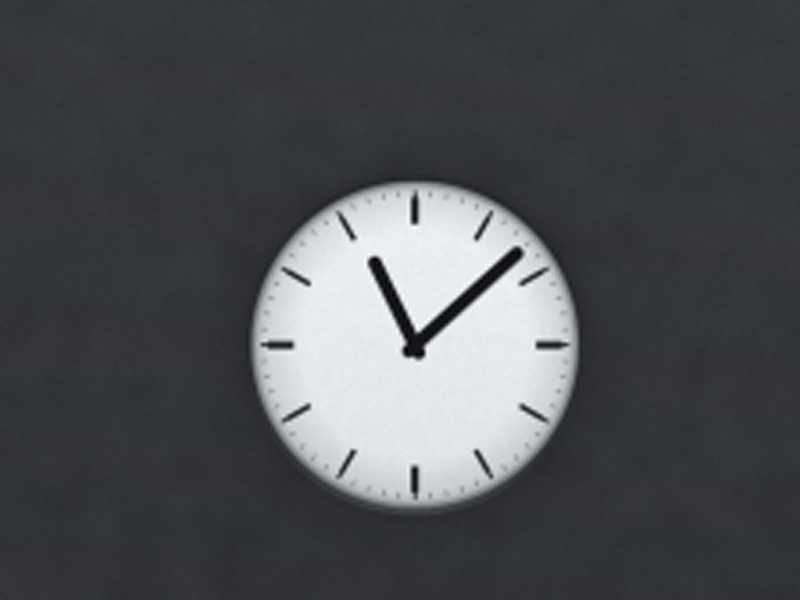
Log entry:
11 h 08 min
